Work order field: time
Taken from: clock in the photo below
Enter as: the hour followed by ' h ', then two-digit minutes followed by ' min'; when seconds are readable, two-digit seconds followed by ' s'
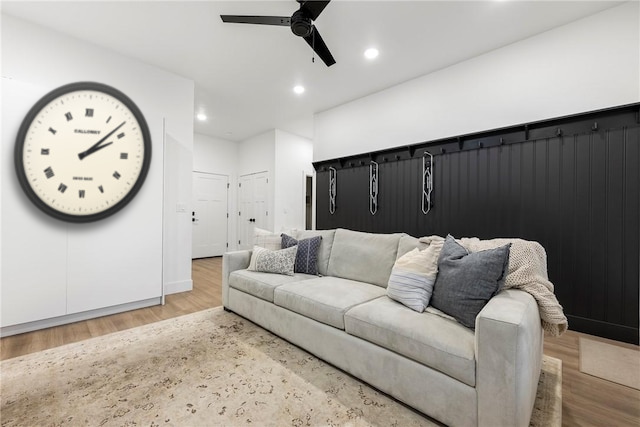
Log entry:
2 h 08 min
